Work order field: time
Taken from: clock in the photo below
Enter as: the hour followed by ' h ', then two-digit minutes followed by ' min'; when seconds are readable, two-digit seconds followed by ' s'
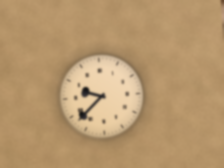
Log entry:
9 h 38 min
